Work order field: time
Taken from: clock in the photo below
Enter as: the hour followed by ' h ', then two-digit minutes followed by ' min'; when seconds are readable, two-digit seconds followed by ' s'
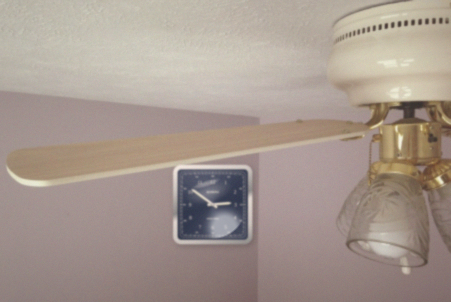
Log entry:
2 h 51 min
